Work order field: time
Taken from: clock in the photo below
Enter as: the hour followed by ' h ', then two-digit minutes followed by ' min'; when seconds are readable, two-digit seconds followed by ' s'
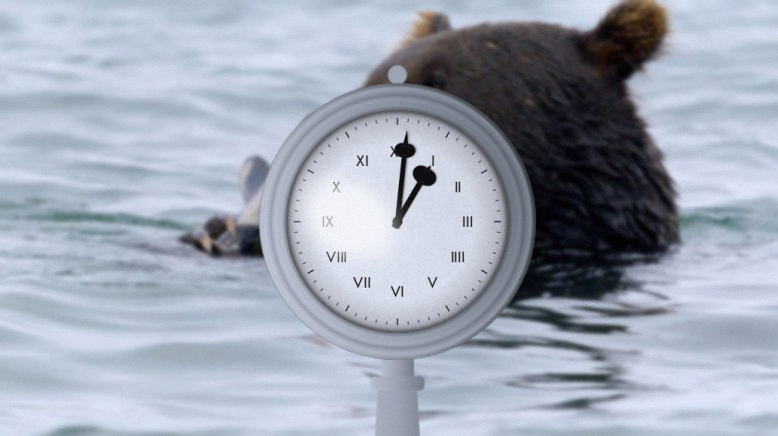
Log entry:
1 h 01 min
